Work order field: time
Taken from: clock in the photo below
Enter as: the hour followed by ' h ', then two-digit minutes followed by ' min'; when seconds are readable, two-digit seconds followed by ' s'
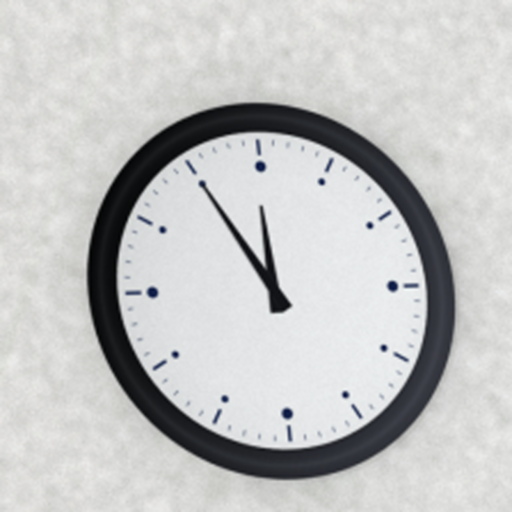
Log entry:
11 h 55 min
